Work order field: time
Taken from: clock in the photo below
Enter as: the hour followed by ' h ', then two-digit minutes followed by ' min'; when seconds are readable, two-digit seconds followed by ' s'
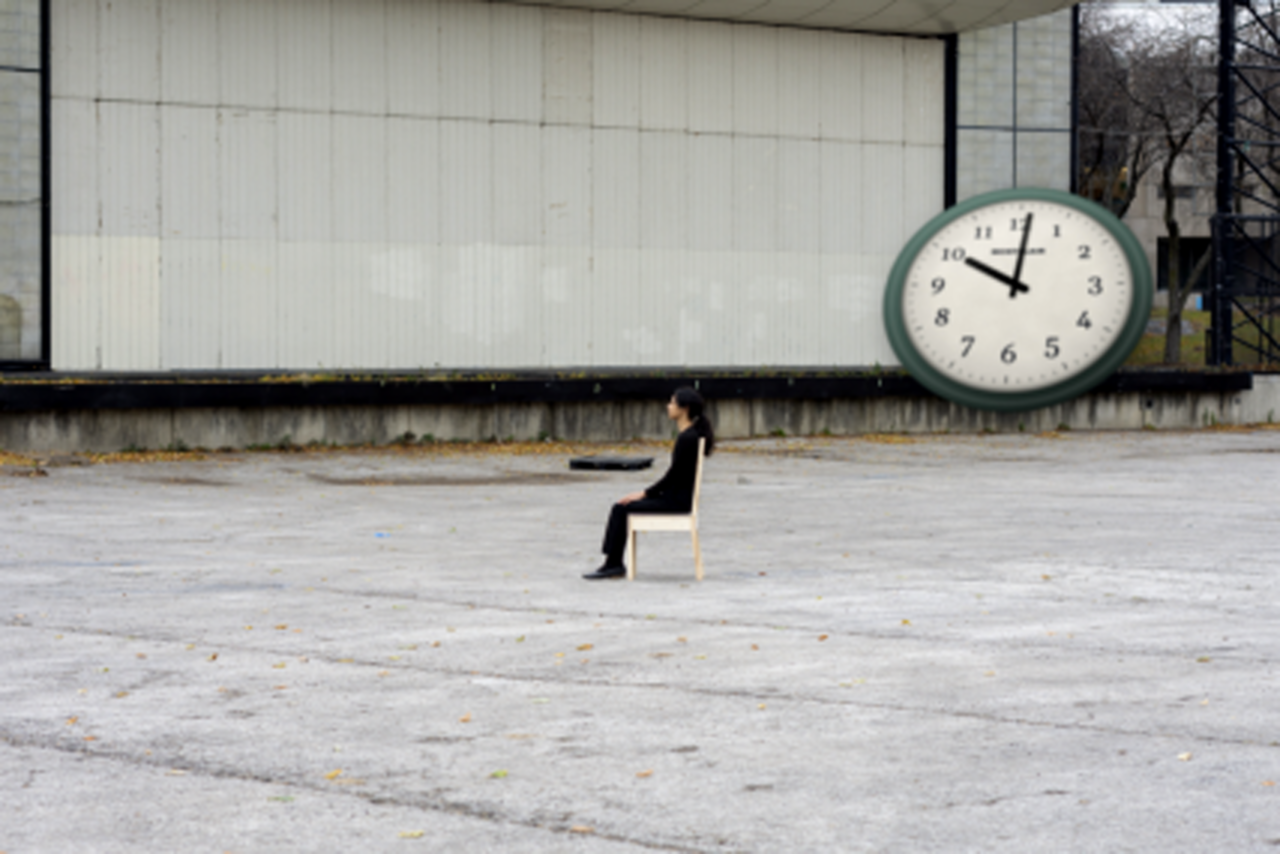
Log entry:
10 h 01 min
